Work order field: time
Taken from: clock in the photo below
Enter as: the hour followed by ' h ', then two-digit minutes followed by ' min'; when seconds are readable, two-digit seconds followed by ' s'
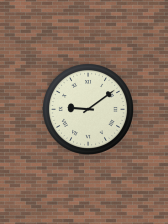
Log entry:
9 h 09 min
